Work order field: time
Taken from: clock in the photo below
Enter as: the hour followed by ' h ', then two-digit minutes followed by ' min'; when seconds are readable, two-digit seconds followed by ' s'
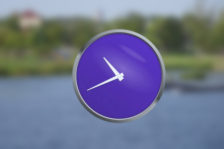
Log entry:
10 h 41 min
